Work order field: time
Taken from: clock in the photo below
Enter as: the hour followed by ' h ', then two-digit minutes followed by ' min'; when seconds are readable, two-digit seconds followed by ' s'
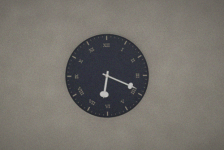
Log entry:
6 h 19 min
